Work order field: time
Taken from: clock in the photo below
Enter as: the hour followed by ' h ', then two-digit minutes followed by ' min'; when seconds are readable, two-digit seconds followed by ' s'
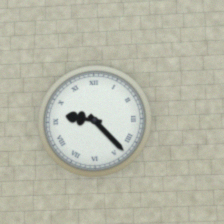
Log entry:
9 h 23 min
